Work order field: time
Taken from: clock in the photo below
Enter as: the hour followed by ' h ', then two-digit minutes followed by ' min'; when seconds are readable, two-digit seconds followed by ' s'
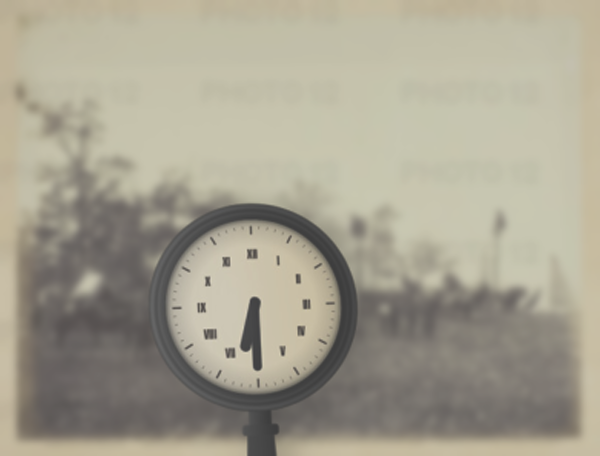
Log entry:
6 h 30 min
